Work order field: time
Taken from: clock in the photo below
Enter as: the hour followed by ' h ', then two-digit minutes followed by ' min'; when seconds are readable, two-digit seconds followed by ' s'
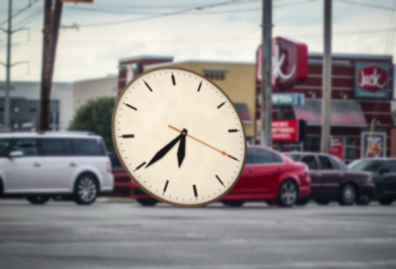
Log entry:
6 h 39 min 20 s
